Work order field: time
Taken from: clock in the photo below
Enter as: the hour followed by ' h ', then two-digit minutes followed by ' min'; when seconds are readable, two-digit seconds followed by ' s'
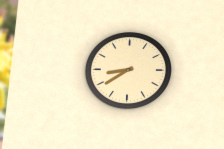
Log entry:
8 h 39 min
